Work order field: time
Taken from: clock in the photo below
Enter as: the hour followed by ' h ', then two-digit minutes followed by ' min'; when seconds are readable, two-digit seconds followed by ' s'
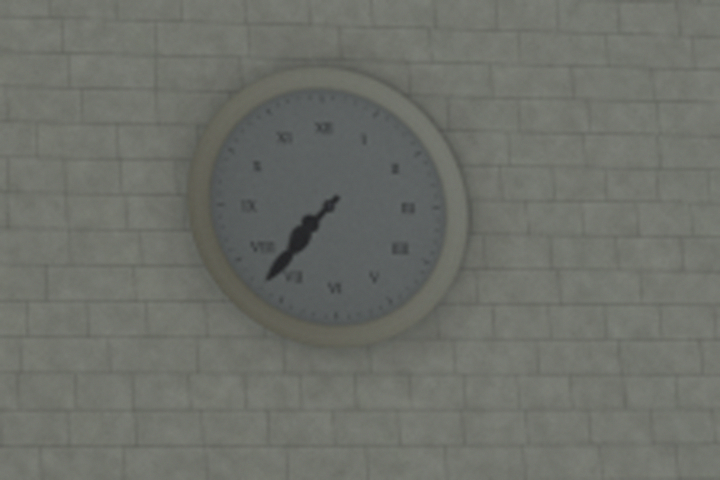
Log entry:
7 h 37 min
